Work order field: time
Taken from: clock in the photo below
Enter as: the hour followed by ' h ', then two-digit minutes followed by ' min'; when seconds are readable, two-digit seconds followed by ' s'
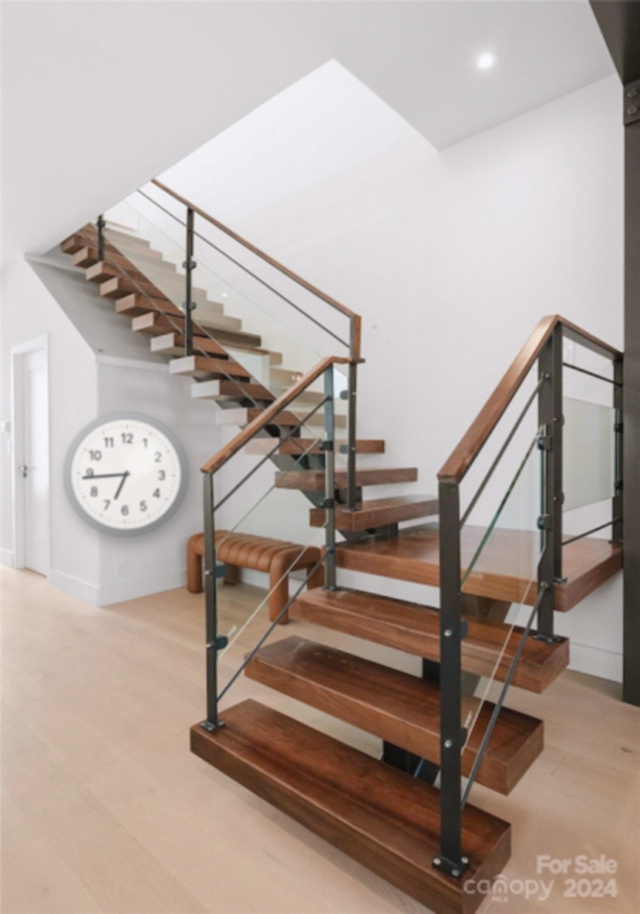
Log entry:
6 h 44 min
